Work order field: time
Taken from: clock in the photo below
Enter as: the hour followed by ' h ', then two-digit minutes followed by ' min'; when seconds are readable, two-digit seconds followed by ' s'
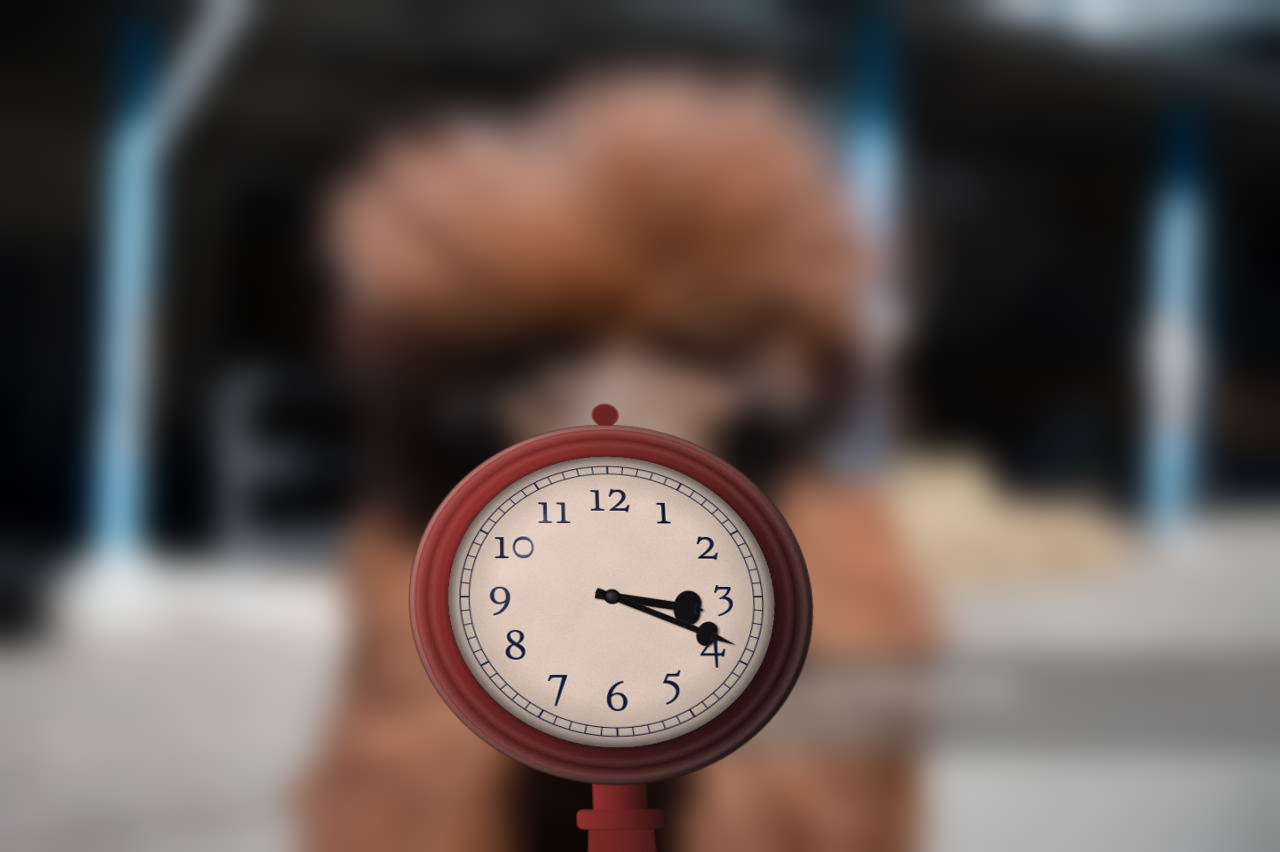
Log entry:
3 h 19 min
